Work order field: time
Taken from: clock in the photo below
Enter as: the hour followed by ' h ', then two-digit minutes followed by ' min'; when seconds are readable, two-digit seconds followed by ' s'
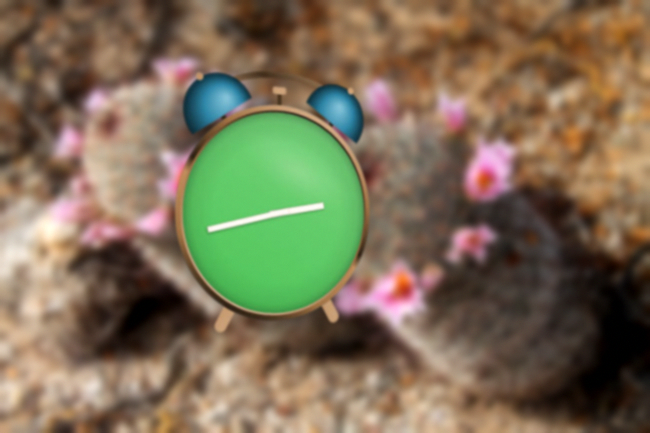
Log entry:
2 h 43 min
